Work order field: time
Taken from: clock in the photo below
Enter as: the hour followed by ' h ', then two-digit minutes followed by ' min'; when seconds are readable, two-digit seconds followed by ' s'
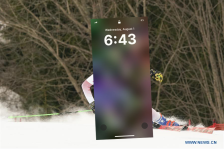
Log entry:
6 h 43 min
